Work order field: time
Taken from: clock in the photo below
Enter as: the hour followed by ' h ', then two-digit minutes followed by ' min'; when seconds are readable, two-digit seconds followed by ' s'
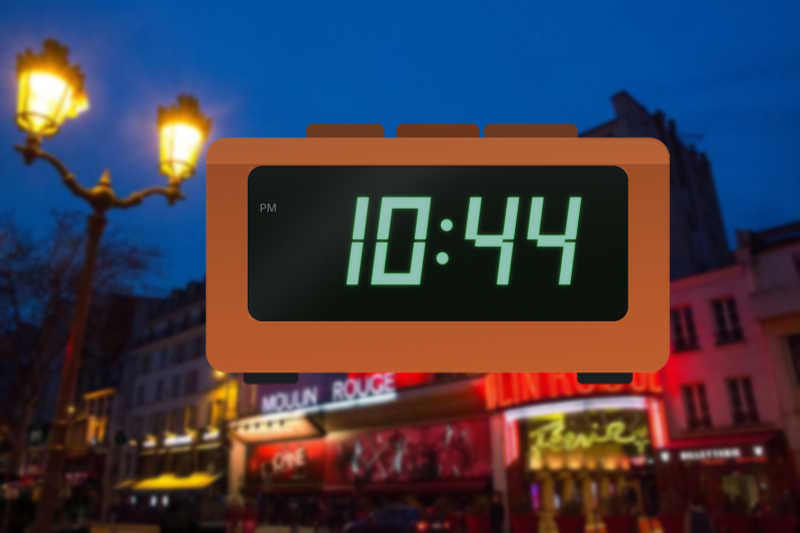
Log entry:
10 h 44 min
